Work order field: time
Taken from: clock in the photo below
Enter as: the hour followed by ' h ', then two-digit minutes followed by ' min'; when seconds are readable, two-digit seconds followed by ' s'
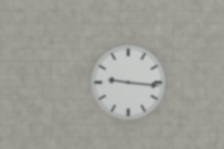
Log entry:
9 h 16 min
